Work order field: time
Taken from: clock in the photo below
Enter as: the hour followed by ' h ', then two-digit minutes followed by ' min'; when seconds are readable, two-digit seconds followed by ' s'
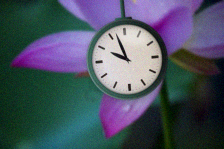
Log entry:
9 h 57 min
